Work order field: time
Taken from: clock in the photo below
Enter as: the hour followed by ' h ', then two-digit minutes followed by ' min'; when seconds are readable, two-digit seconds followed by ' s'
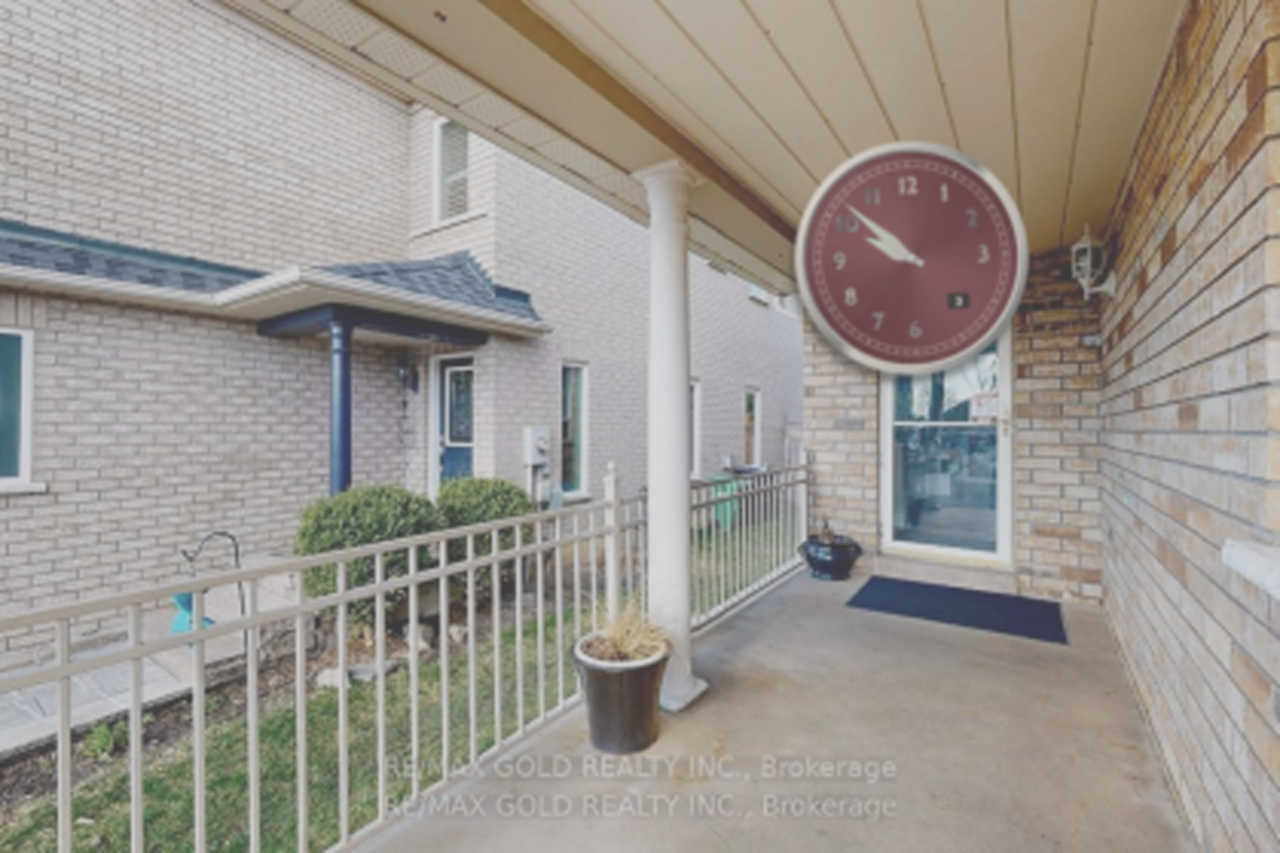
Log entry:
9 h 52 min
